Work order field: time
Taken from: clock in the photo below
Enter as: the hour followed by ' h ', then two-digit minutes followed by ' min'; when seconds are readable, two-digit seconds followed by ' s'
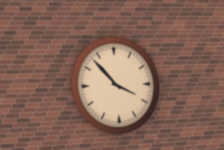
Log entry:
3 h 53 min
